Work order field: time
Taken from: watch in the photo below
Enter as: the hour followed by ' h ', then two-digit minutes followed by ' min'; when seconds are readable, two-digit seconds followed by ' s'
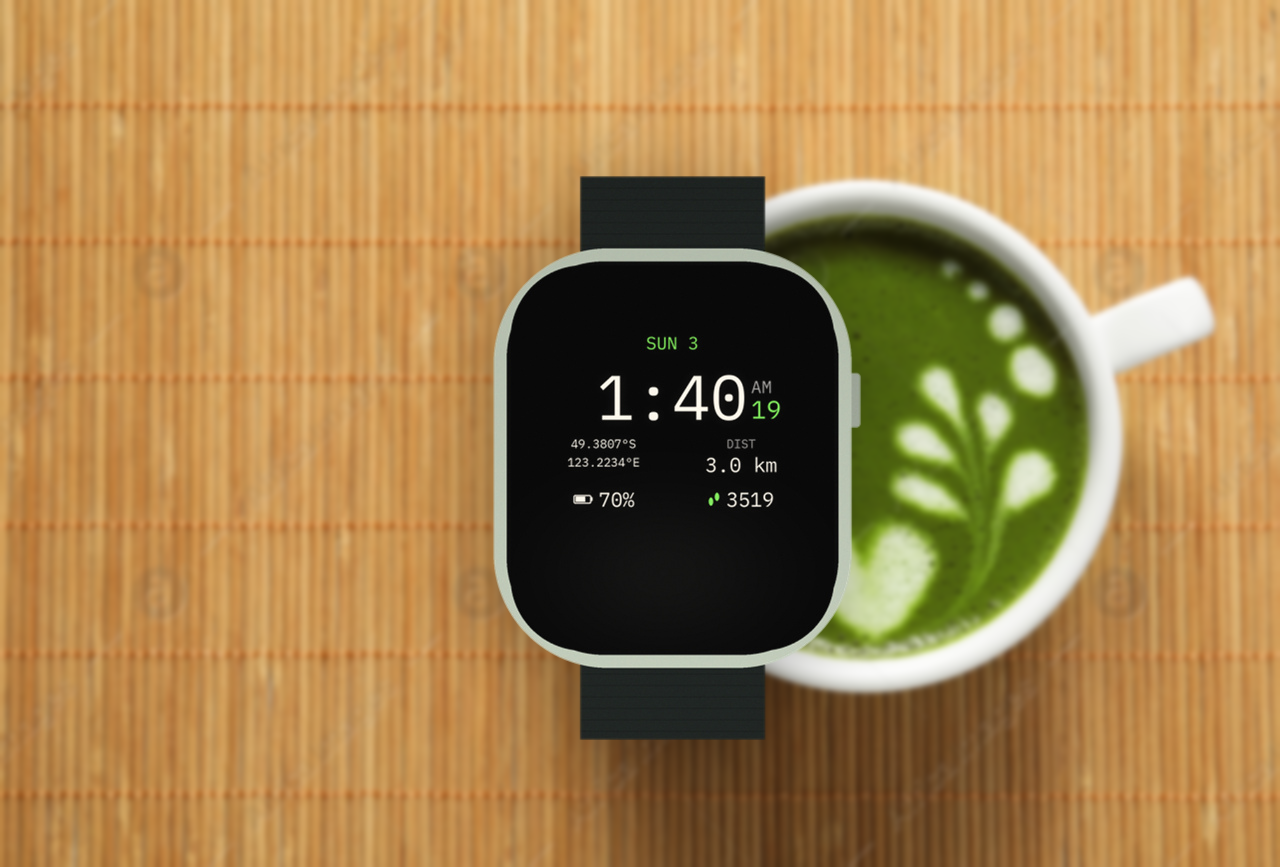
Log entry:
1 h 40 min 19 s
